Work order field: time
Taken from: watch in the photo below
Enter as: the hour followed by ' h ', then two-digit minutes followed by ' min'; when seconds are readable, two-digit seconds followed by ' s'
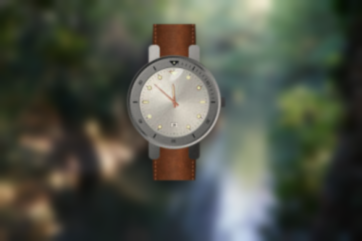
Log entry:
11 h 52 min
